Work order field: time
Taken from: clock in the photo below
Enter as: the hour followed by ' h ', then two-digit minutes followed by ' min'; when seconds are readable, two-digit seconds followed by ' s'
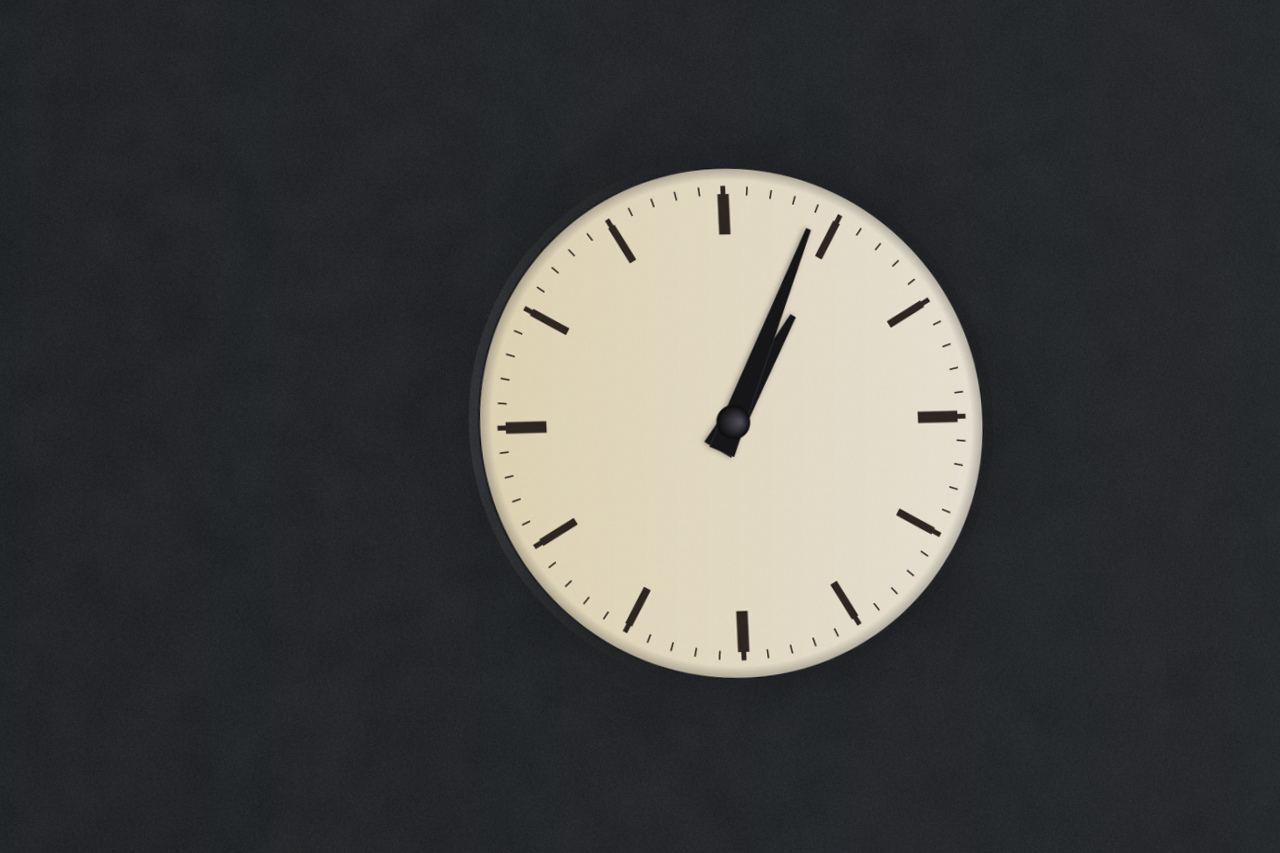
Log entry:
1 h 04 min
